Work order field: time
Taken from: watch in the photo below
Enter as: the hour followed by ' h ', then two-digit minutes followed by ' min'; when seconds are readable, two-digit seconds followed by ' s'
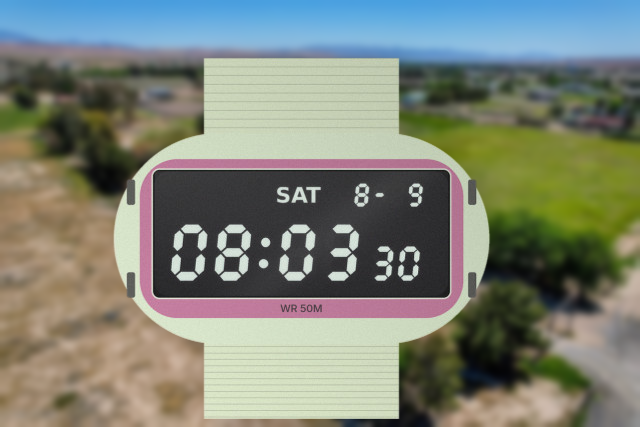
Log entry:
8 h 03 min 30 s
